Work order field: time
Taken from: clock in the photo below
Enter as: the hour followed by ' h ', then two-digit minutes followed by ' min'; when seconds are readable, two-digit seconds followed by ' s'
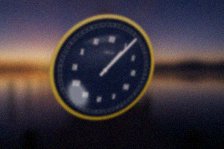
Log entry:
1 h 06 min
